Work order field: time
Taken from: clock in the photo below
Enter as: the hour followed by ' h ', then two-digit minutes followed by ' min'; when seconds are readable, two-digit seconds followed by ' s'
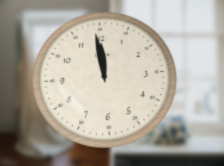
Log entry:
11 h 59 min
